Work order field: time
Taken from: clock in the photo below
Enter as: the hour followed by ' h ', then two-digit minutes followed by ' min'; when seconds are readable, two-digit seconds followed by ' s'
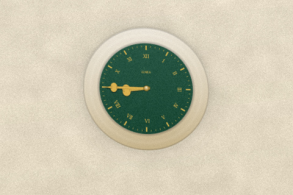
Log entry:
8 h 45 min
